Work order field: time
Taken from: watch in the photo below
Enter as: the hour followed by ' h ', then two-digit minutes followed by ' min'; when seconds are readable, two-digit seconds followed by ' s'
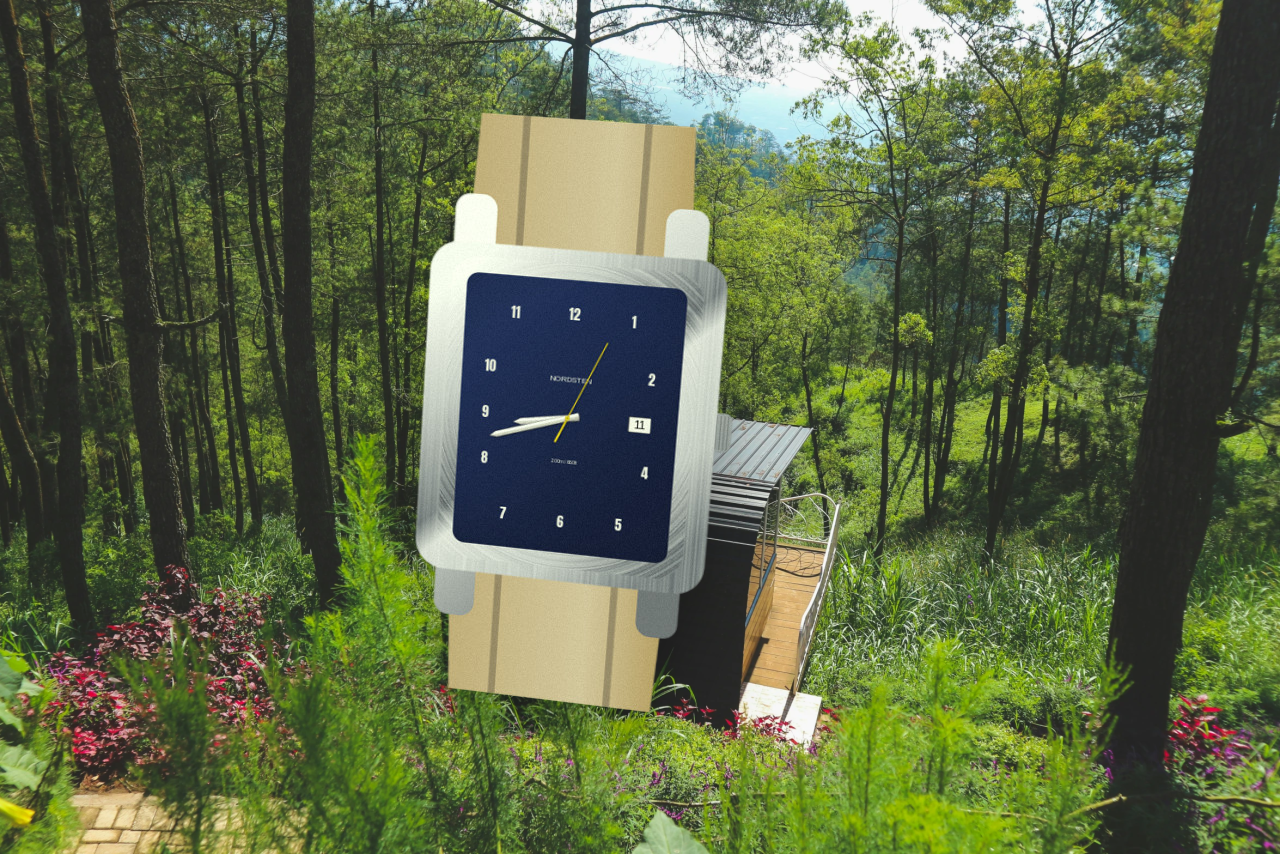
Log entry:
8 h 42 min 04 s
